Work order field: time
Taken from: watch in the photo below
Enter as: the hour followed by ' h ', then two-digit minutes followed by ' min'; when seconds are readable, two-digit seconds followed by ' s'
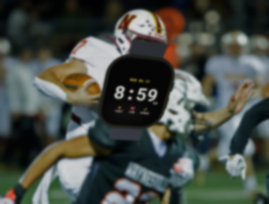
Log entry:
8 h 59 min
